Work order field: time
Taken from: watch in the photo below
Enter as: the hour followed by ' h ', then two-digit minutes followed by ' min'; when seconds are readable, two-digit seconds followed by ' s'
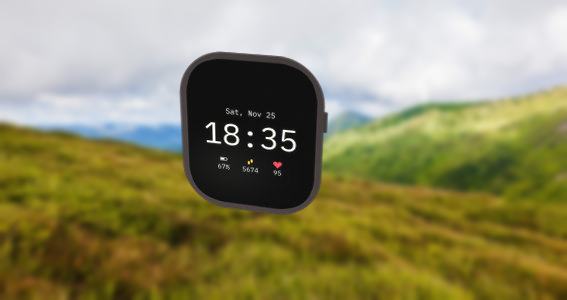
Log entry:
18 h 35 min
